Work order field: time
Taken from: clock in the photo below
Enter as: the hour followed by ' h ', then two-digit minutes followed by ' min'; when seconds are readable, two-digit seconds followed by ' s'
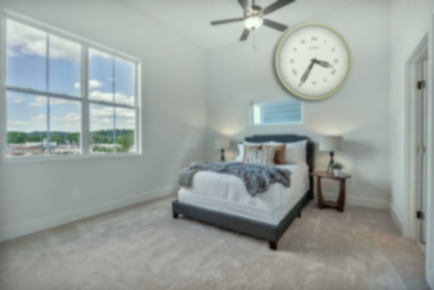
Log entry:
3 h 35 min
